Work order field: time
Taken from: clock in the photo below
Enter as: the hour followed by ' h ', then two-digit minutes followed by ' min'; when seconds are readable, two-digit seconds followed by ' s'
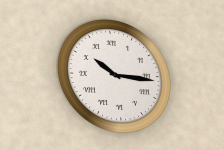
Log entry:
10 h 16 min
